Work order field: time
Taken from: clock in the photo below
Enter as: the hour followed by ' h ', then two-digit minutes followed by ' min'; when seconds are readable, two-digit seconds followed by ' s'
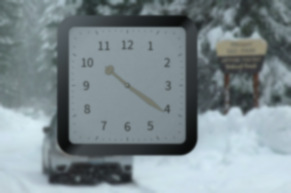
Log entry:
10 h 21 min
